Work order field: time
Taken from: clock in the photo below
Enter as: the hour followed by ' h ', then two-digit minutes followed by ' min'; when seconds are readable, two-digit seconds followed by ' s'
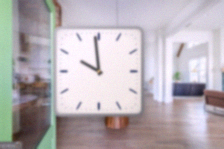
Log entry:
9 h 59 min
